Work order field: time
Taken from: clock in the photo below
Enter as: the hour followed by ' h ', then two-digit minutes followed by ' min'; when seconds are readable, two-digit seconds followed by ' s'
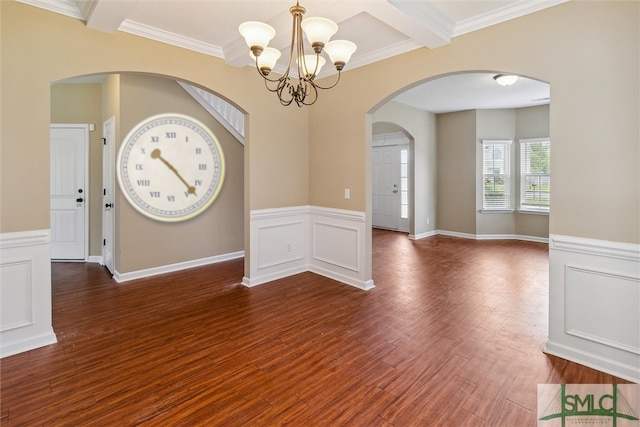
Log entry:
10 h 23 min
